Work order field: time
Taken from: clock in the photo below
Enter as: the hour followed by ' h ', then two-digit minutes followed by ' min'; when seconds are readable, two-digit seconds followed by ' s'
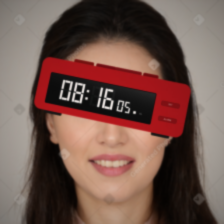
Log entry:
8 h 16 min 05 s
